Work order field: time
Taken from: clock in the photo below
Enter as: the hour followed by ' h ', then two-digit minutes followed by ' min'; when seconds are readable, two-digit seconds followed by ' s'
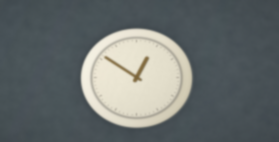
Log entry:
12 h 51 min
